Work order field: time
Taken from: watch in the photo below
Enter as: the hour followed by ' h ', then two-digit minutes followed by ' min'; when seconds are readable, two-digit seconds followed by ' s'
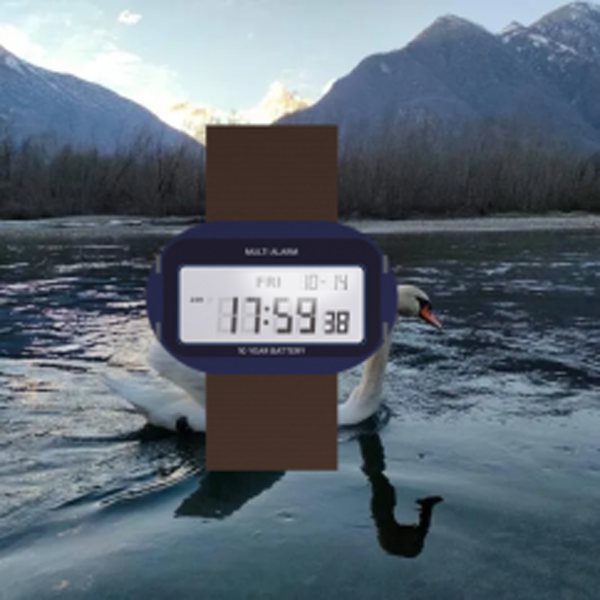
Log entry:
17 h 59 min 38 s
